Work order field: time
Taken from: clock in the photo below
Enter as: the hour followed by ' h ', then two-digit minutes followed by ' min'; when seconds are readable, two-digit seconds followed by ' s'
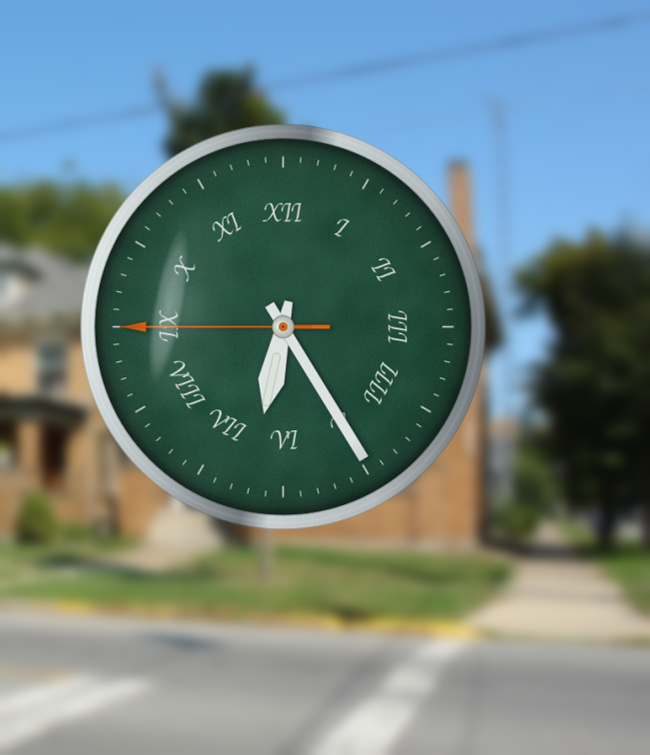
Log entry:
6 h 24 min 45 s
